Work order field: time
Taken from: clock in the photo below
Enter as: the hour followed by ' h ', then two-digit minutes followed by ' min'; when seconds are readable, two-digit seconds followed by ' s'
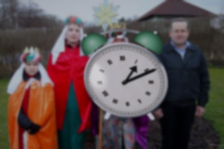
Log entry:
1 h 11 min
